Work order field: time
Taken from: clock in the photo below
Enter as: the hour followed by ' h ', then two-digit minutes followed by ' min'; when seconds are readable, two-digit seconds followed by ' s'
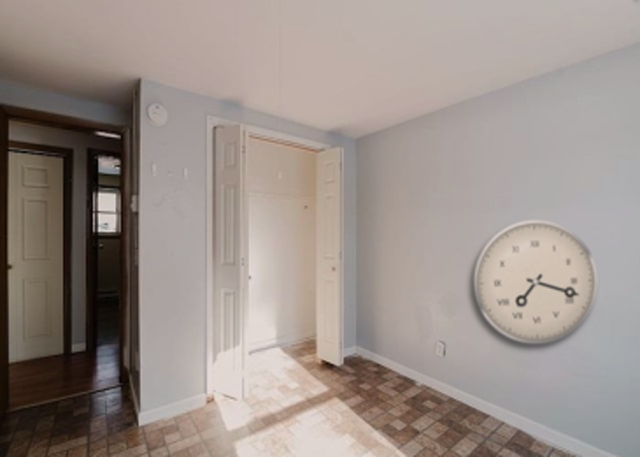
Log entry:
7 h 18 min
